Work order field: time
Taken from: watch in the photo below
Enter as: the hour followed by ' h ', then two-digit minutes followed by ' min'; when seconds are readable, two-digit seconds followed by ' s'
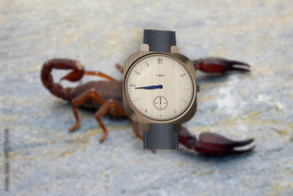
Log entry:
8 h 44 min
